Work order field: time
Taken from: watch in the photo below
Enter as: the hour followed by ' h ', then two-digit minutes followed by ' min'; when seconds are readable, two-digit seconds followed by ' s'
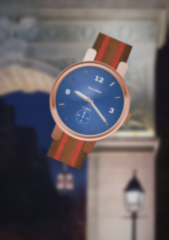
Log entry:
9 h 20 min
